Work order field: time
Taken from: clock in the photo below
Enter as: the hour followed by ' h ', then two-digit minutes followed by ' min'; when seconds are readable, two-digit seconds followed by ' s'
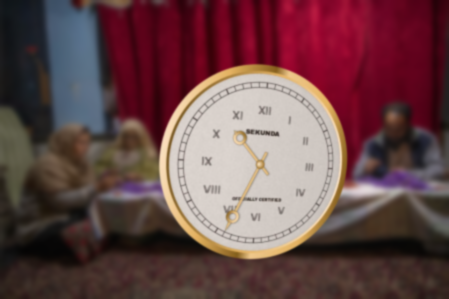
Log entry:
10 h 34 min
